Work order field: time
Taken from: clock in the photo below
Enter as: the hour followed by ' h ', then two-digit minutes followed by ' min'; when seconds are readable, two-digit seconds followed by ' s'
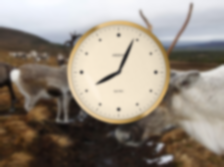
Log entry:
8 h 04 min
